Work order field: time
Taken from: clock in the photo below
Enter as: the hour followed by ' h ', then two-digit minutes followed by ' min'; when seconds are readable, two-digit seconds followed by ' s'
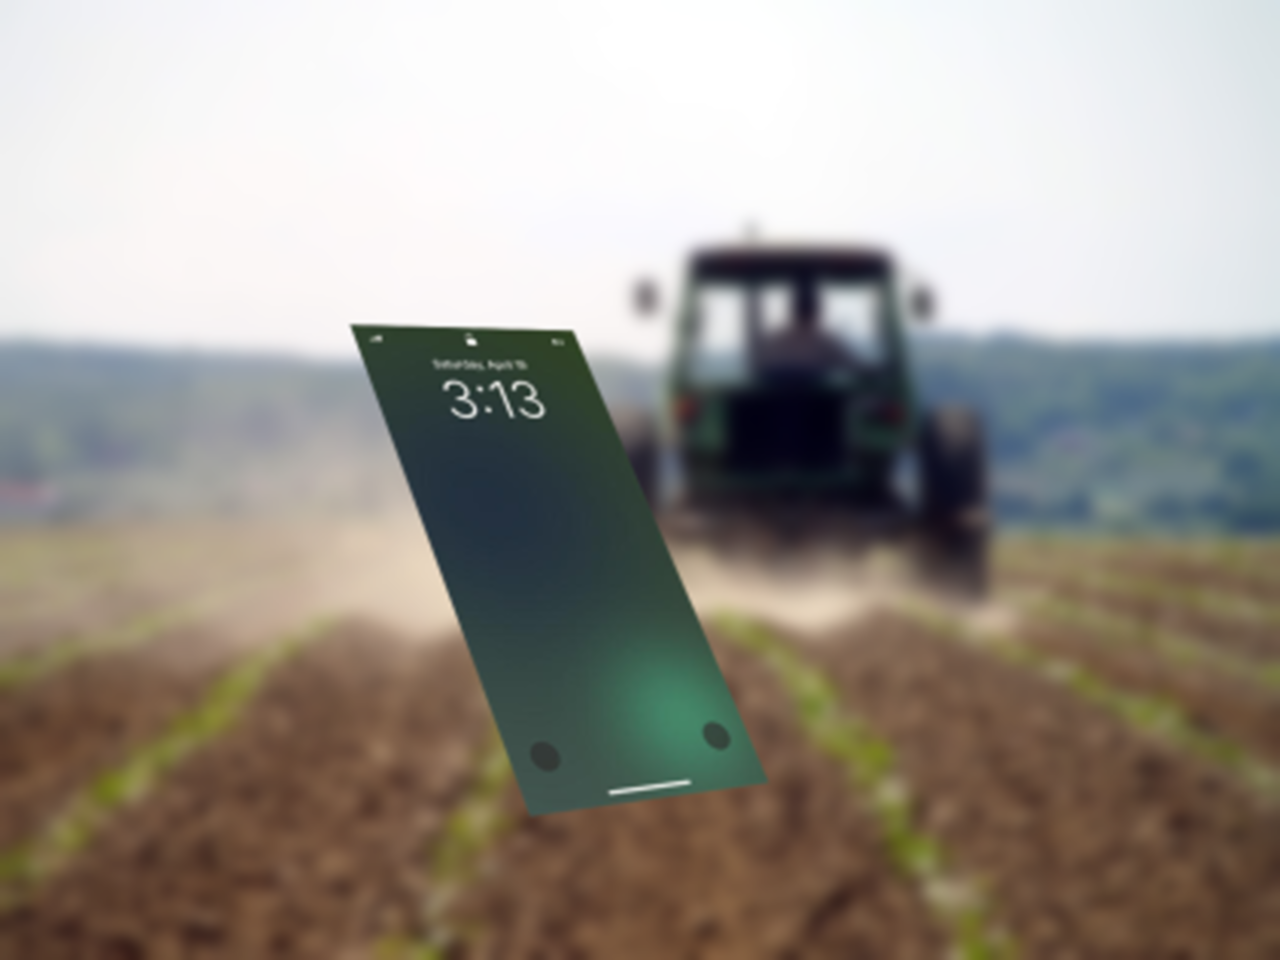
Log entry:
3 h 13 min
